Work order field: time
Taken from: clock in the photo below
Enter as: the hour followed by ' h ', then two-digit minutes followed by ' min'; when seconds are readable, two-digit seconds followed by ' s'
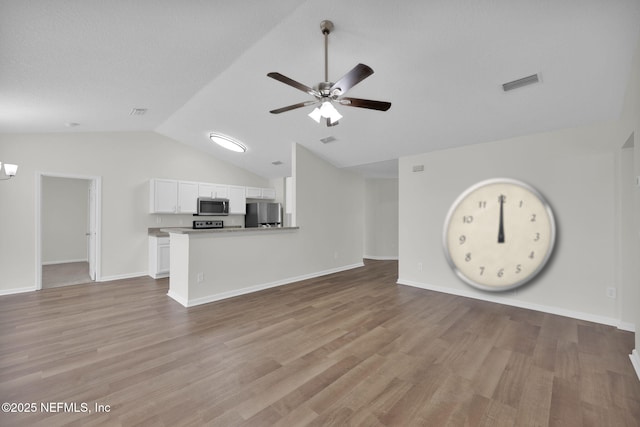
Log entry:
12 h 00 min
